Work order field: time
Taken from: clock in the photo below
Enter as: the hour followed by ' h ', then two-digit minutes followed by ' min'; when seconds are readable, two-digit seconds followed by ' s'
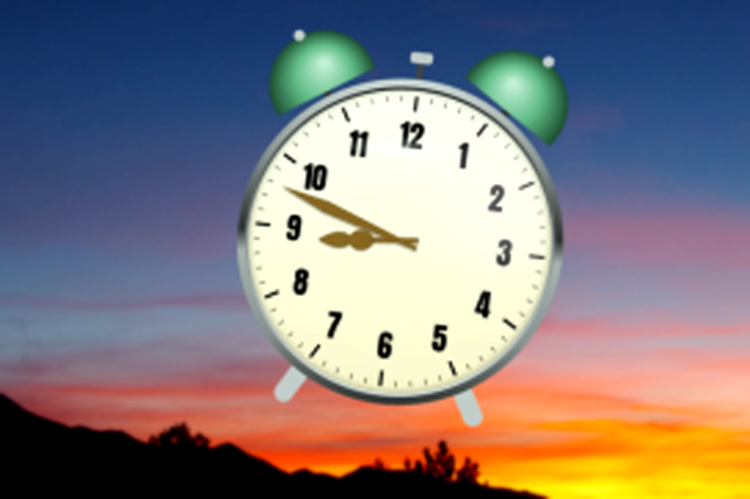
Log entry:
8 h 48 min
